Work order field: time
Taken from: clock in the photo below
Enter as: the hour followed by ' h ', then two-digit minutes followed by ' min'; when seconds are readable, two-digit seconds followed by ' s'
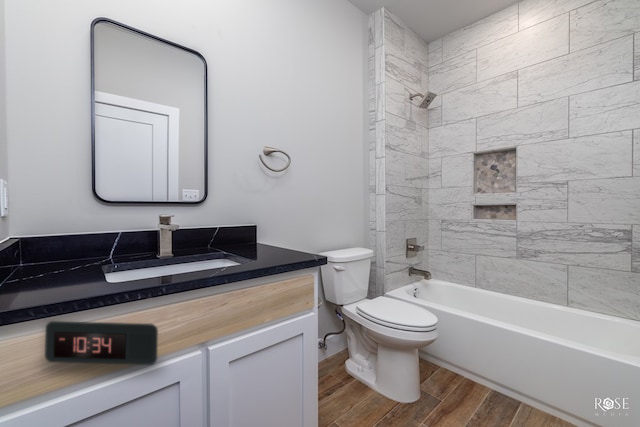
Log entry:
10 h 34 min
